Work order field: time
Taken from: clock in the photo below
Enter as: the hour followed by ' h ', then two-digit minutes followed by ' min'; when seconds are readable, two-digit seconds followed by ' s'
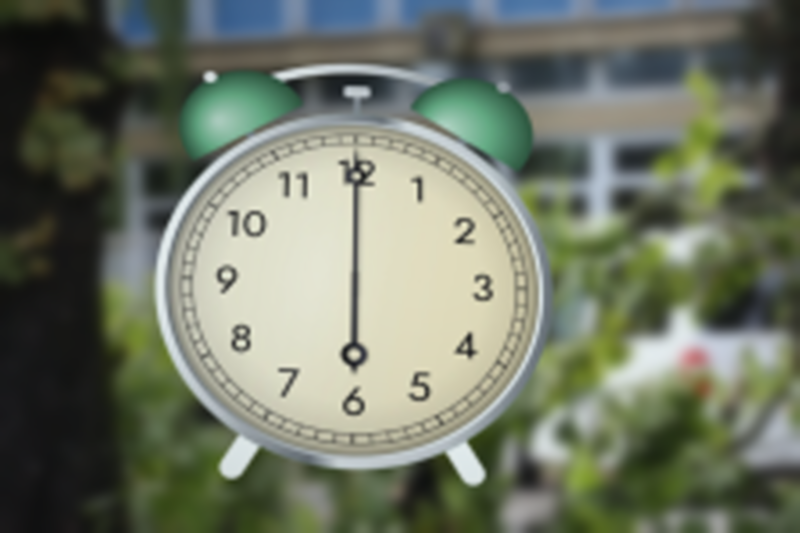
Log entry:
6 h 00 min
